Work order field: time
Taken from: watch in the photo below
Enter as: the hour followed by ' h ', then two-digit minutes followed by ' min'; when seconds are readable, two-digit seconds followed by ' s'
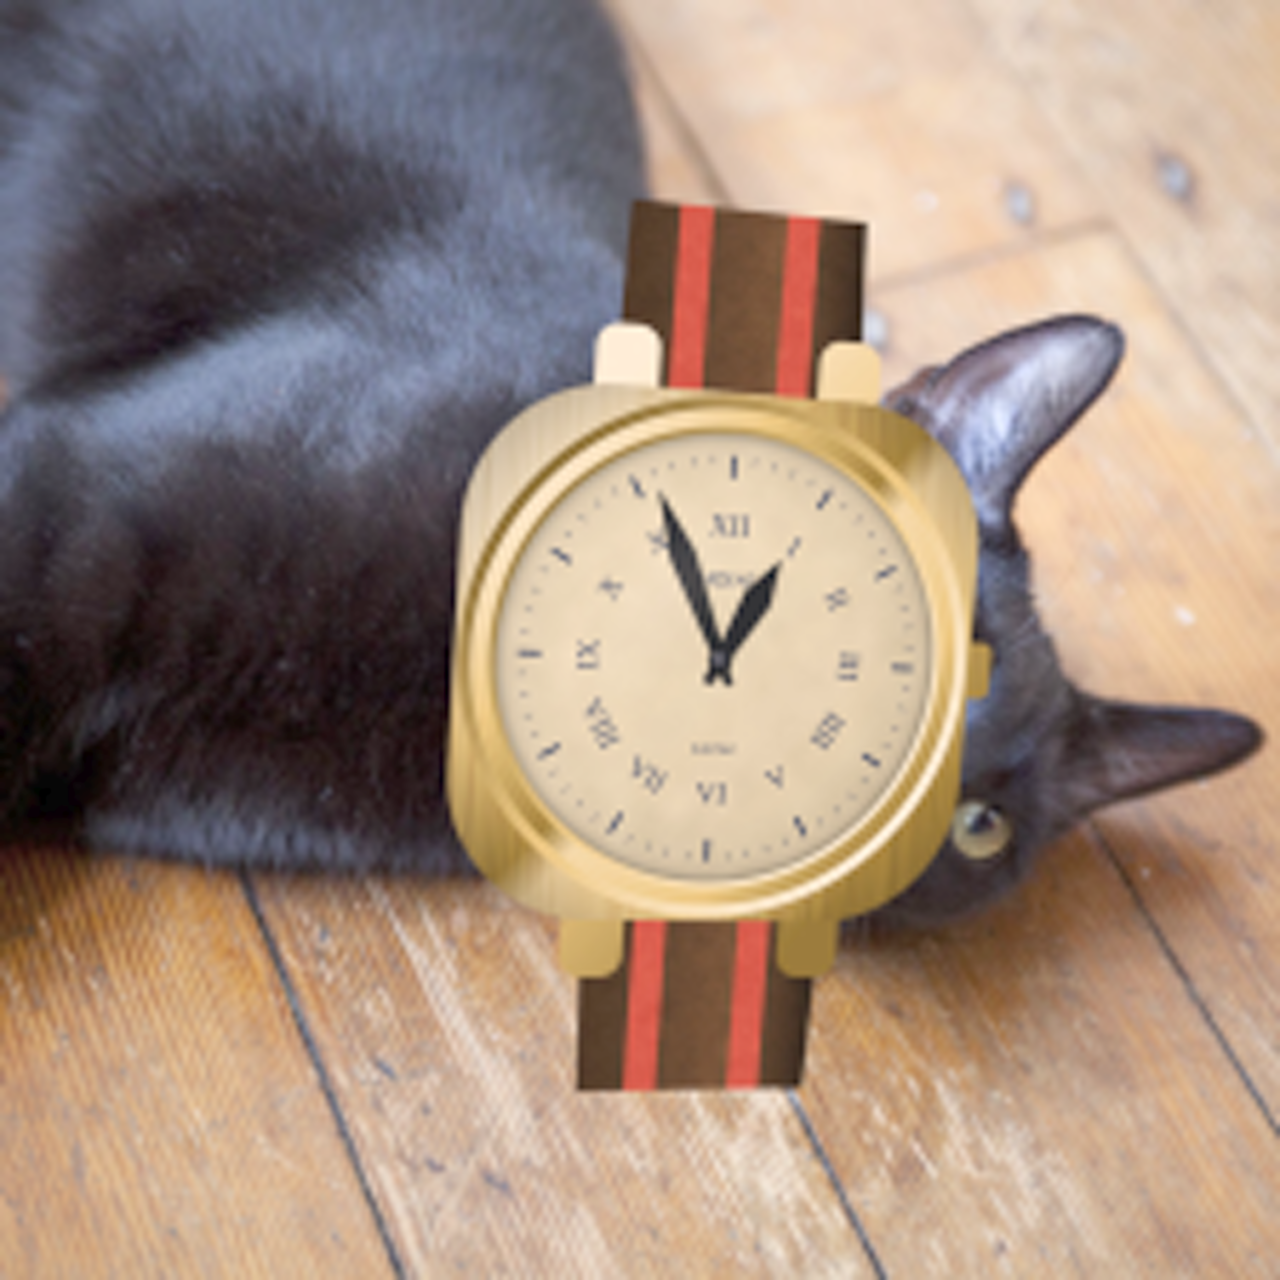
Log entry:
12 h 56 min
